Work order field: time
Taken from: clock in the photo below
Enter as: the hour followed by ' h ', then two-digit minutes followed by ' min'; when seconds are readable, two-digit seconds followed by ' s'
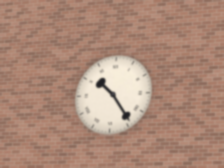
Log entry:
10 h 24 min
